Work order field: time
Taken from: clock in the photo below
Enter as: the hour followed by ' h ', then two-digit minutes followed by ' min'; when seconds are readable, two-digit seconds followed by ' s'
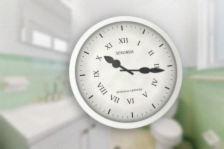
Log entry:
10 h 16 min
